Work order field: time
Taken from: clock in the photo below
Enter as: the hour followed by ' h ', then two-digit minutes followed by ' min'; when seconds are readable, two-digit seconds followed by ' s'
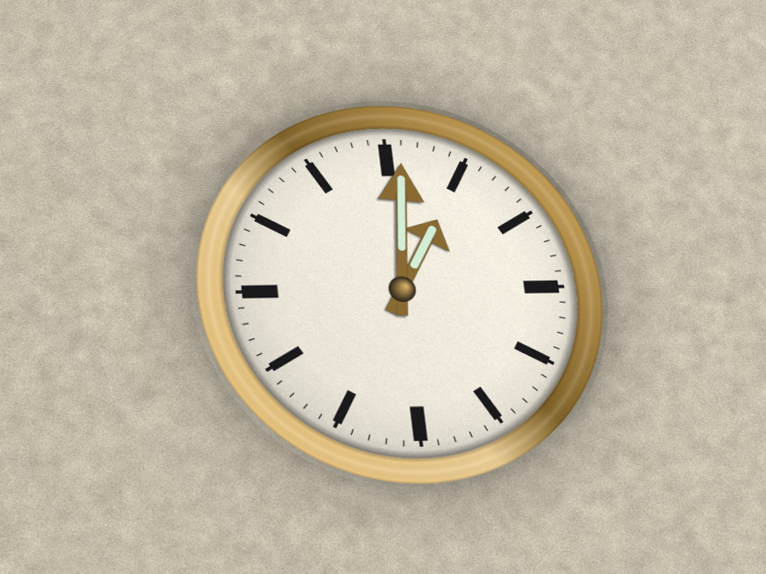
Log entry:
1 h 01 min
